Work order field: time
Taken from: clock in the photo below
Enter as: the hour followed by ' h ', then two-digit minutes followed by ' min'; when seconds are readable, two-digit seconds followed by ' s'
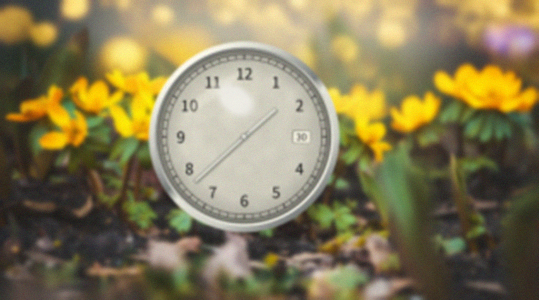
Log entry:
1 h 38 min
